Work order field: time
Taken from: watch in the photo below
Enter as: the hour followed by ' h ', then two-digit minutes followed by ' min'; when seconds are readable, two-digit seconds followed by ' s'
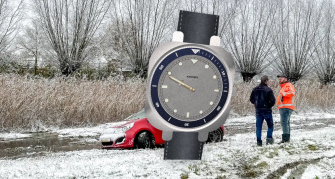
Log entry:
9 h 49 min
